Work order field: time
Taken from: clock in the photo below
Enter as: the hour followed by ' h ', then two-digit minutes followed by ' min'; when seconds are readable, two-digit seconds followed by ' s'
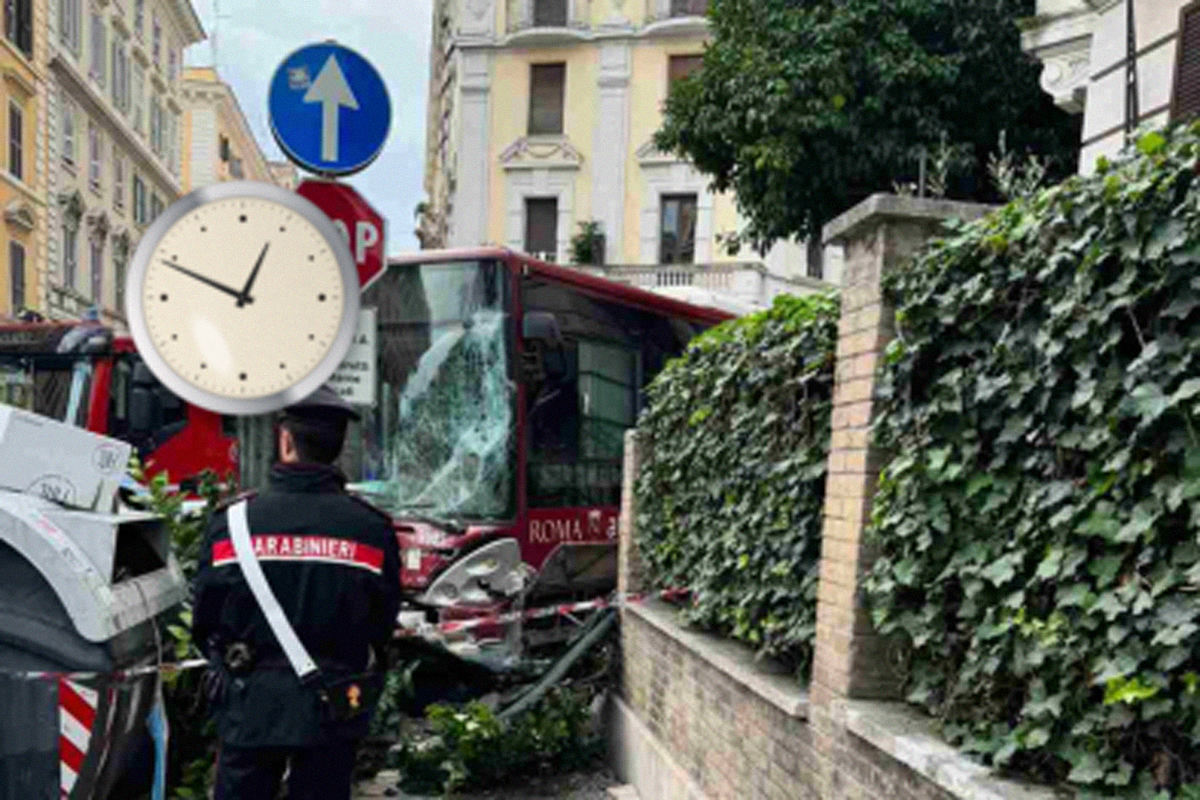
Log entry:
12 h 49 min
